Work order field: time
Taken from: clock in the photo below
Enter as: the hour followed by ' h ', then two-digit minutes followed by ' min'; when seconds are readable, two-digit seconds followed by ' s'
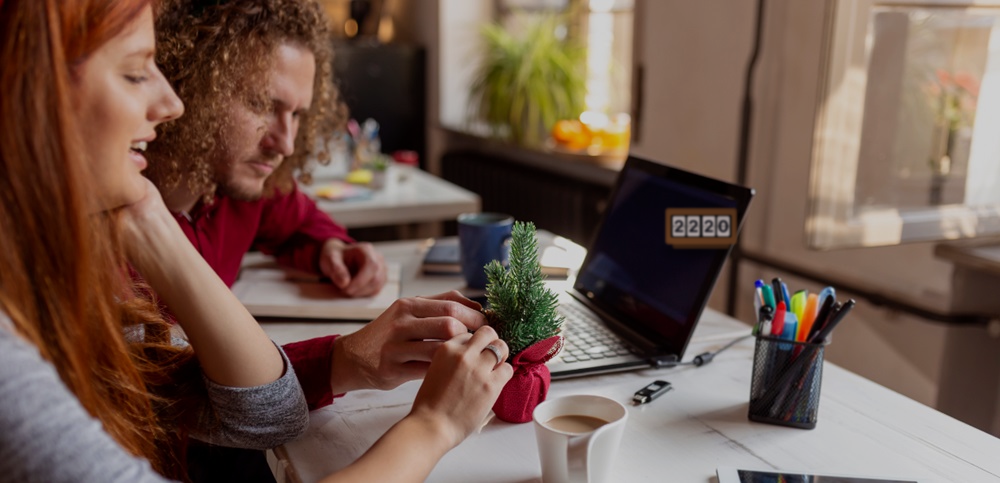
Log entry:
22 h 20 min
